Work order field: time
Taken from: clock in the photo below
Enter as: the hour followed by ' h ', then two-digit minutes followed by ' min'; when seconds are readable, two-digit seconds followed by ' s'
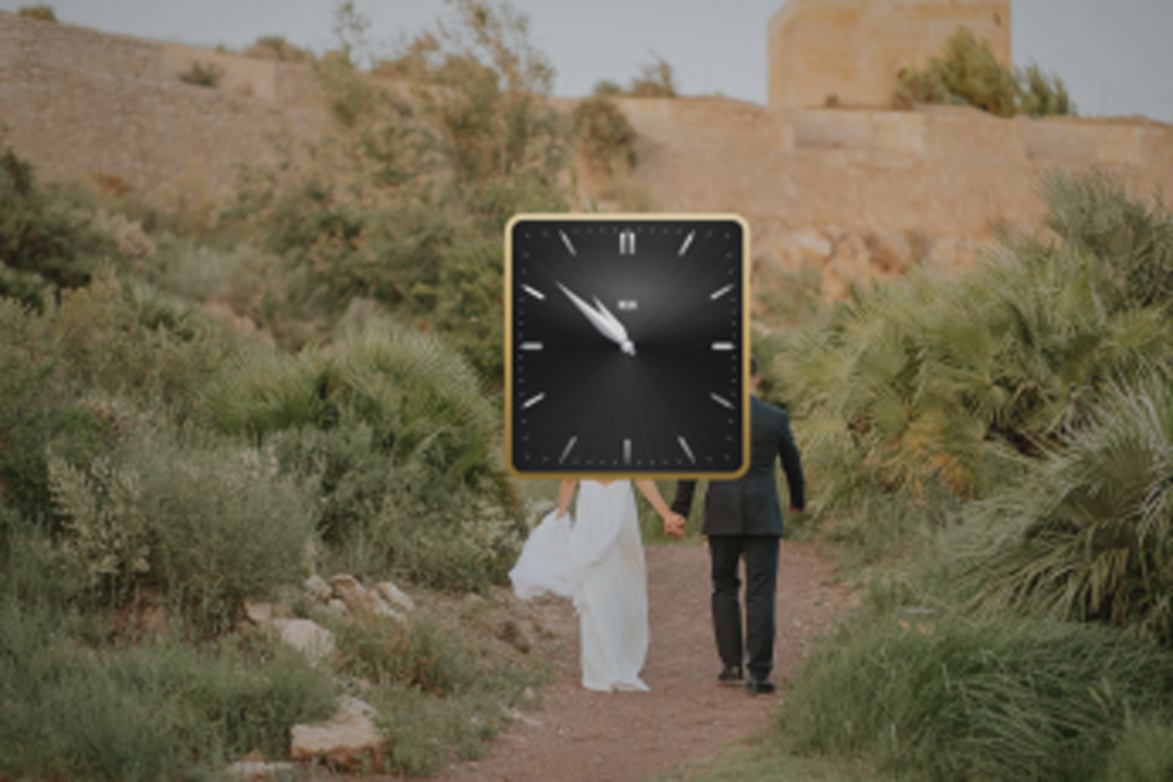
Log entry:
10 h 52 min
